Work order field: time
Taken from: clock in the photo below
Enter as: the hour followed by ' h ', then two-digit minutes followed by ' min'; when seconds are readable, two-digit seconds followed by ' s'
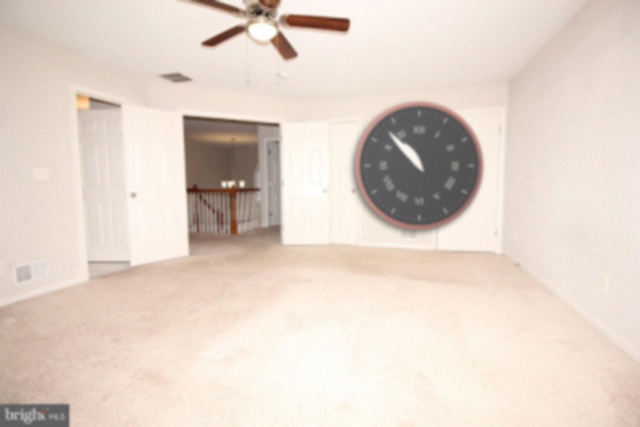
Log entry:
10 h 53 min
